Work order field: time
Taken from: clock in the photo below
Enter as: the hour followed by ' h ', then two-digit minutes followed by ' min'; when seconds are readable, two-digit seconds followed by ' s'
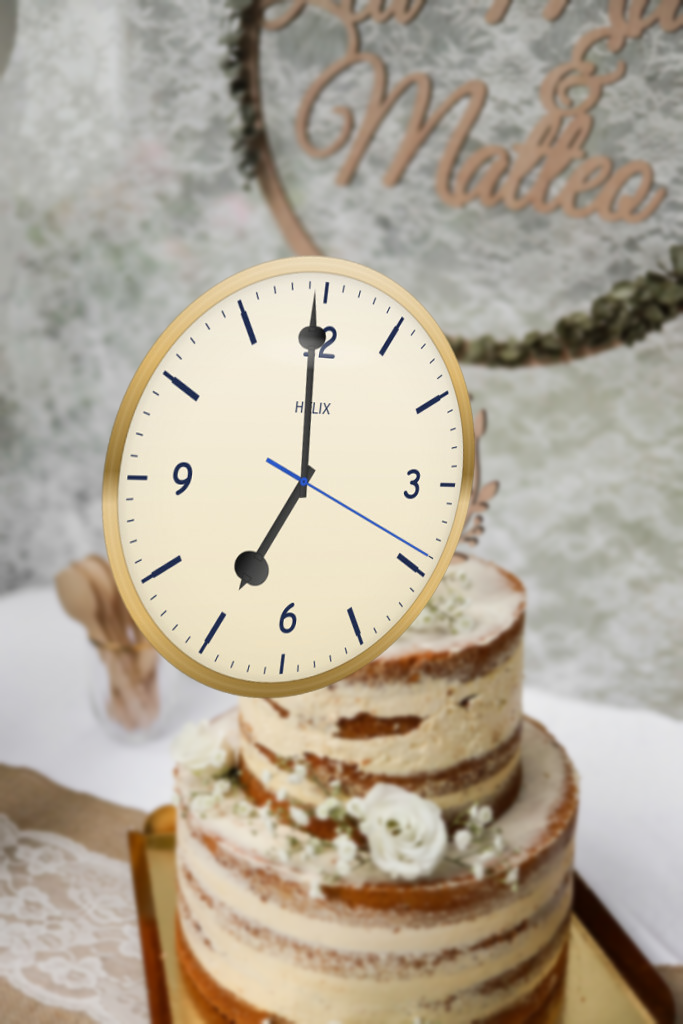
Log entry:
6 h 59 min 19 s
